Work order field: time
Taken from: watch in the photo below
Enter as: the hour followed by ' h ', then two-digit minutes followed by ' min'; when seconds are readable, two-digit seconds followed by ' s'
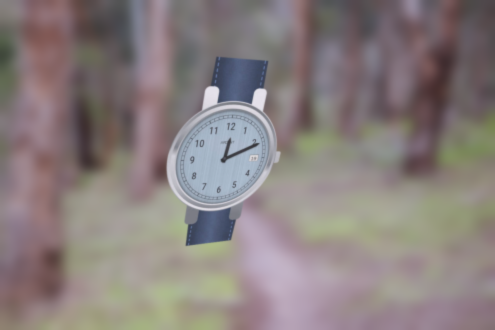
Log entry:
12 h 11 min
